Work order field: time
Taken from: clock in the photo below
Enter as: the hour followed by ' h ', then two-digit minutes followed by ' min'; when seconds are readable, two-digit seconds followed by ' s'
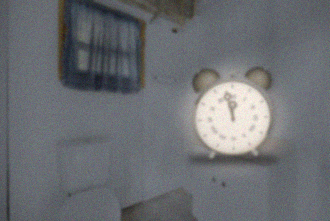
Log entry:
11 h 58 min
